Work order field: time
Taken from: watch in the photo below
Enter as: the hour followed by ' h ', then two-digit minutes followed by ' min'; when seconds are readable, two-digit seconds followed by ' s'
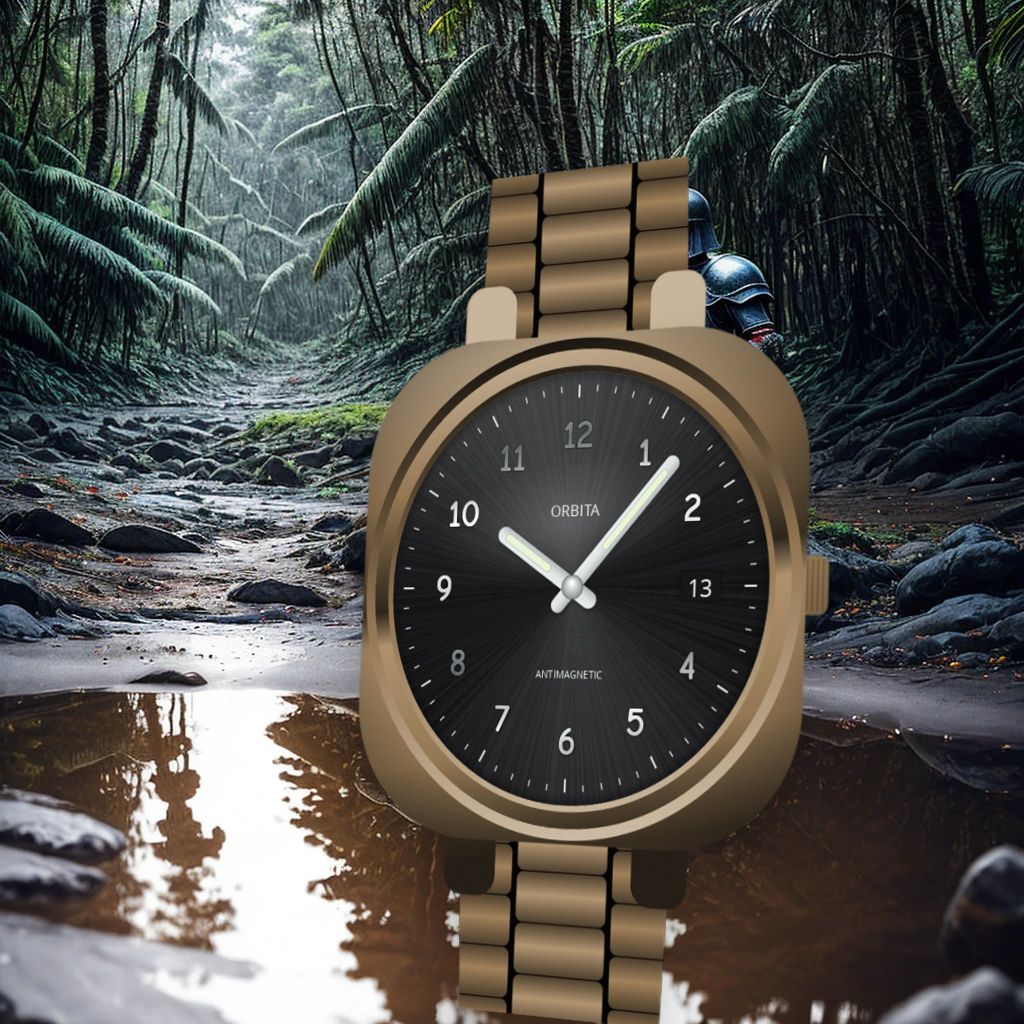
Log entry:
10 h 07 min
